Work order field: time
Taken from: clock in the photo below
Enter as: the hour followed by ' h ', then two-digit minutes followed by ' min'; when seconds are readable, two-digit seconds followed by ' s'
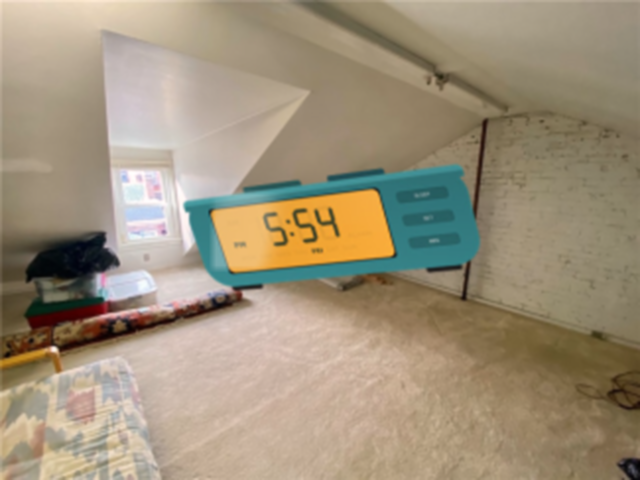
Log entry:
5 h 54 min
